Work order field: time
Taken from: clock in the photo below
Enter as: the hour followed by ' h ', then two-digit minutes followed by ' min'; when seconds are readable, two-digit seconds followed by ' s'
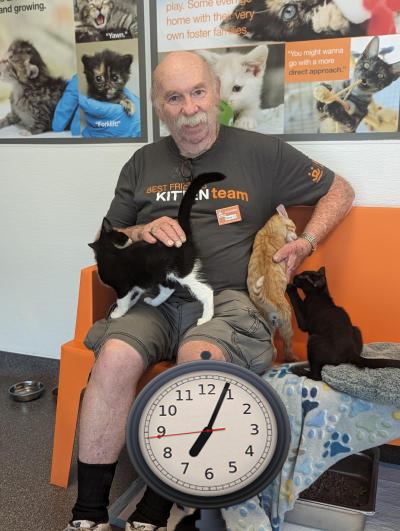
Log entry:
7 h 03 min 44 s
